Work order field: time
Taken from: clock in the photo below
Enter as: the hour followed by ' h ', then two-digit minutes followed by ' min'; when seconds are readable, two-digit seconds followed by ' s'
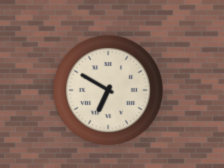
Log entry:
6 h 50 min
